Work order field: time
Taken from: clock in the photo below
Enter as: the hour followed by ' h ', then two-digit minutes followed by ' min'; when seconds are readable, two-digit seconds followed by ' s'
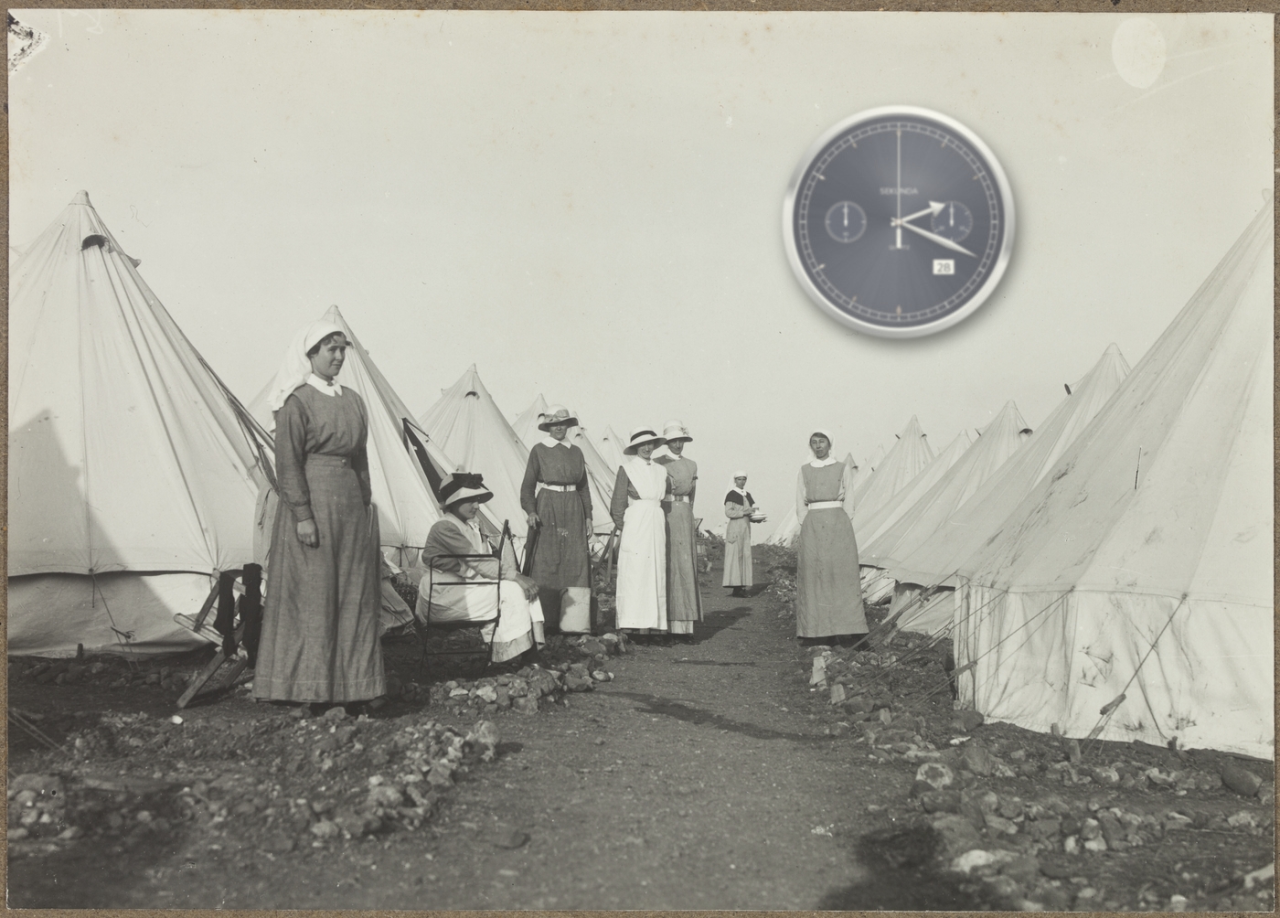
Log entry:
2 h 19 min
